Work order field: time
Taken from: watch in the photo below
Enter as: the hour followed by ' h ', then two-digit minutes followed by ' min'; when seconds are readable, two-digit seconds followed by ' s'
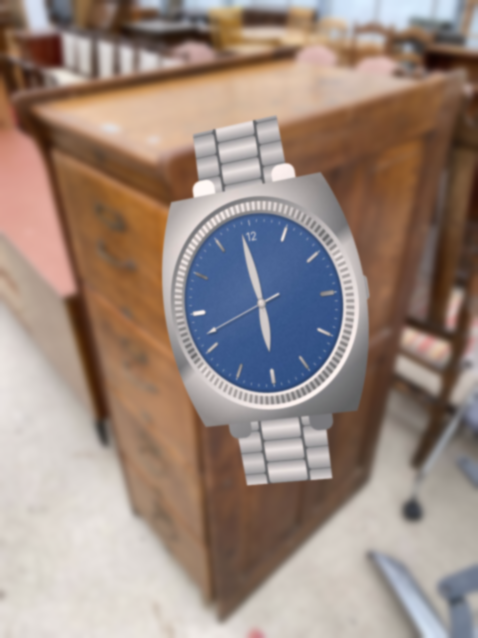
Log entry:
5 h 58 min 42 s
